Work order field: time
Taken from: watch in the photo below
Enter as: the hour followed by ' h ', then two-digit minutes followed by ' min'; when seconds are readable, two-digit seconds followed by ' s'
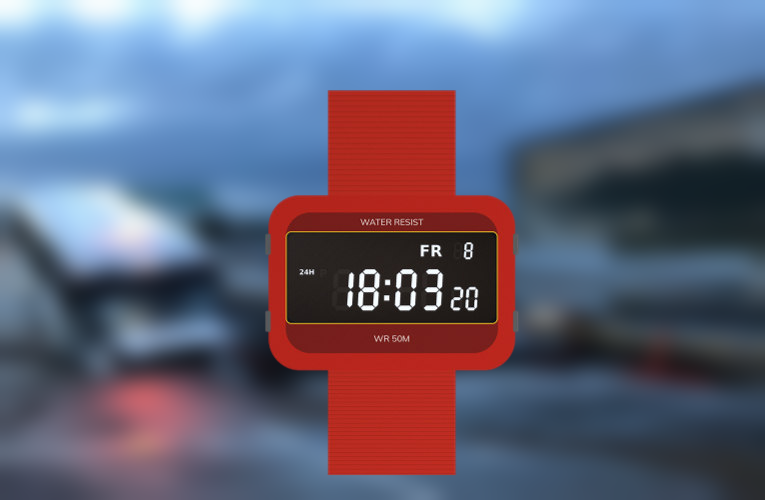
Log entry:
18 h 03 min 20 s
